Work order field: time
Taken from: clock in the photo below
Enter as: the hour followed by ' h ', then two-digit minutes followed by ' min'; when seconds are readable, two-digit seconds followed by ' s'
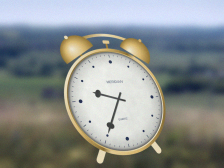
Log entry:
9 h 35 min
